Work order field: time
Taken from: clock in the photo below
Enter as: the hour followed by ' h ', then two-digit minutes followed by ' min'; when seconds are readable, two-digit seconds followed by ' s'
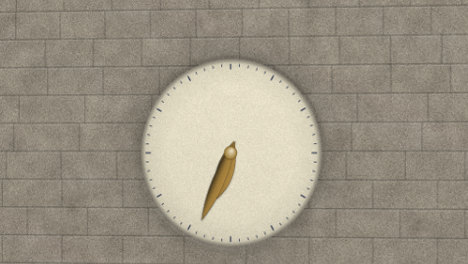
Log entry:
6 h 34 min
